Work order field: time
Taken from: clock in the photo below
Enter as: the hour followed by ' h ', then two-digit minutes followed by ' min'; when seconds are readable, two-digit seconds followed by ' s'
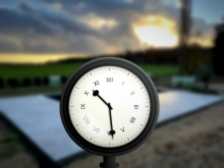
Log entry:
10 h 29 min
